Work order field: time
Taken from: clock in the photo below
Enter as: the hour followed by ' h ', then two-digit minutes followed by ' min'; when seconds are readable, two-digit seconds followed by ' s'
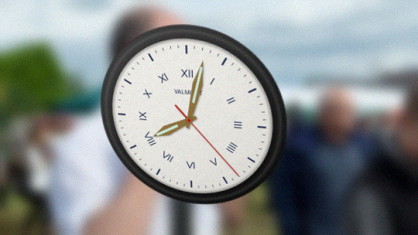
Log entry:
8 h 02 min 23 s
